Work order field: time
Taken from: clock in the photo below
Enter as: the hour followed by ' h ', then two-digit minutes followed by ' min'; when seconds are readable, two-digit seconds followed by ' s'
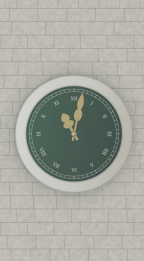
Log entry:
11 h 02 min
